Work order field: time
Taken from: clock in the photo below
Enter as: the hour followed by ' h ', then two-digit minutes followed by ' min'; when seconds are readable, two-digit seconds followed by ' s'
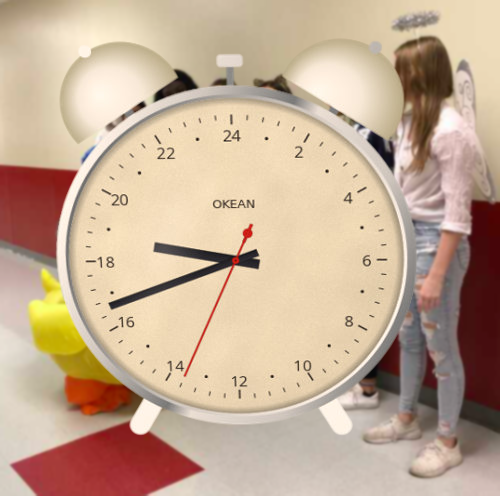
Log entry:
18 h 41 min 34 s
